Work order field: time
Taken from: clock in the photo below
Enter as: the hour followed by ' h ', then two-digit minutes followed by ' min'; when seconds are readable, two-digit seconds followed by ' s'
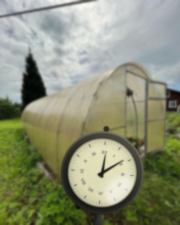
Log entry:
12 h 09 min
